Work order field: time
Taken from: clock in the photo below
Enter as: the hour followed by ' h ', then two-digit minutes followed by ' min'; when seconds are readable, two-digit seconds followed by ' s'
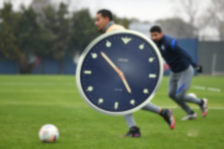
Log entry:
4 h 52 min
